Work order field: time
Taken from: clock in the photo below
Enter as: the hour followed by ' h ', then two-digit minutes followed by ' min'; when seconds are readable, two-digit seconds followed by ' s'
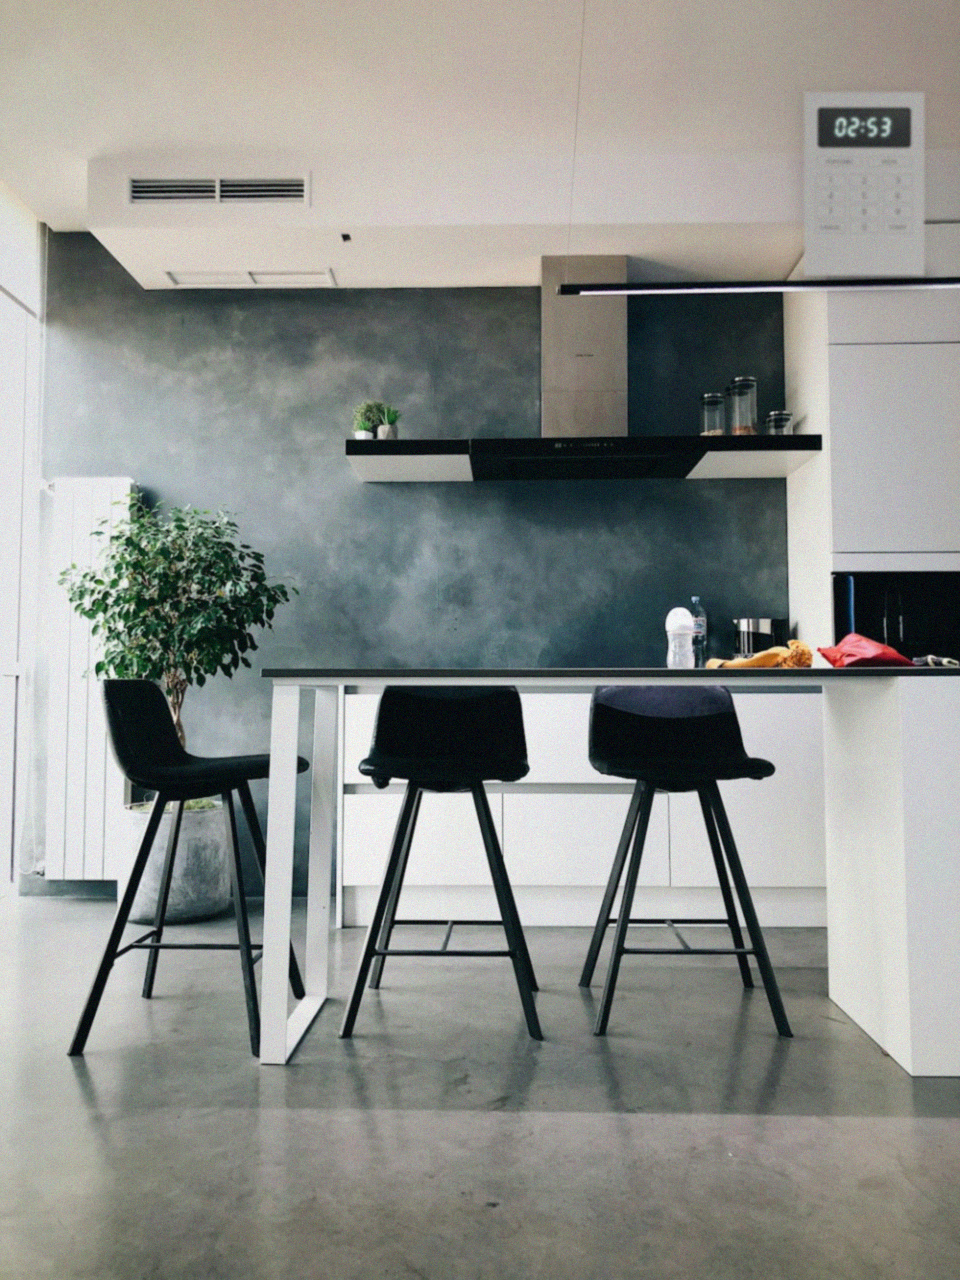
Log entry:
2 h 53 min
